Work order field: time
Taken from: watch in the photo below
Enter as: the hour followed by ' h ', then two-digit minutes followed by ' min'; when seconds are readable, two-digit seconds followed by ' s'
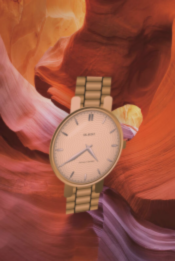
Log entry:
4 h 40 min
